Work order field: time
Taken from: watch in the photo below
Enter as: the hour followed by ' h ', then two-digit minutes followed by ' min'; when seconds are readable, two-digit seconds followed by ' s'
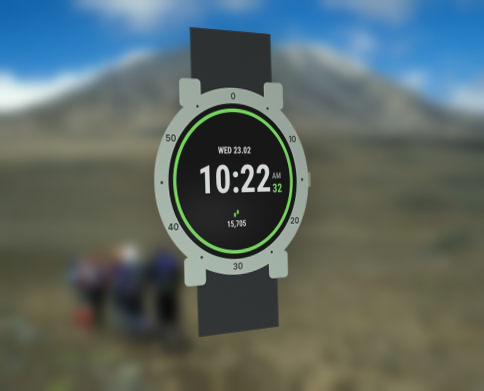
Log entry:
10 h 22 min 32 s
